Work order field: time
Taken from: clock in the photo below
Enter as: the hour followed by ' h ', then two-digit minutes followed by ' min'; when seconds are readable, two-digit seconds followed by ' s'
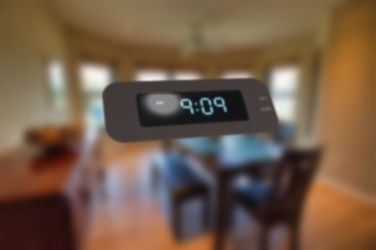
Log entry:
9 h 09 min
